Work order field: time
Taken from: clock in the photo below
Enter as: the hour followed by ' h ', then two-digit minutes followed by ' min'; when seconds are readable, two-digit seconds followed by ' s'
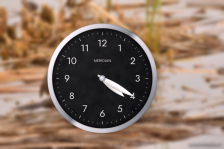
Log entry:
4 h 20 min
